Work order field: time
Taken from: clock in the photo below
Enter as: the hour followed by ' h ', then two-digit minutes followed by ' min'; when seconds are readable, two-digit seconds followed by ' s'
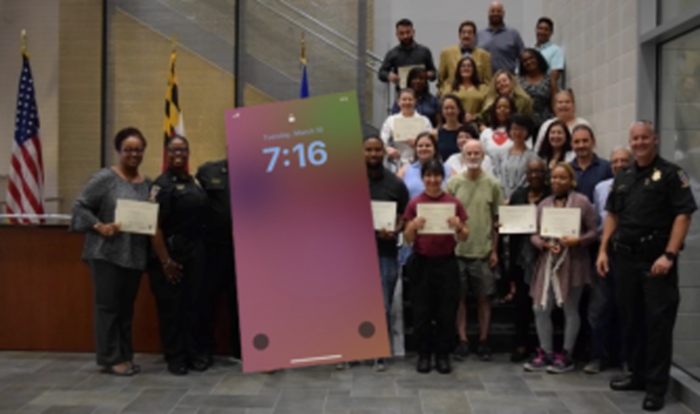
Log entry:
7 h 16 min
